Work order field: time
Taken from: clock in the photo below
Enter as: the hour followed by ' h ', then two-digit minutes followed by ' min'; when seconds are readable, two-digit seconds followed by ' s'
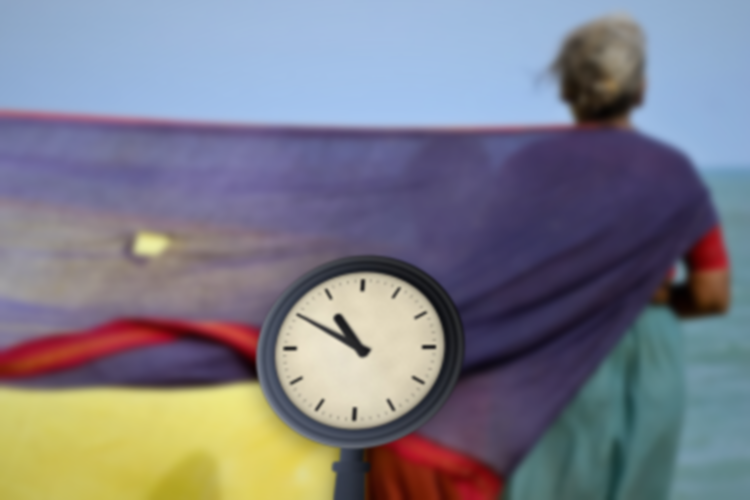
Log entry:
10 h 50 min
